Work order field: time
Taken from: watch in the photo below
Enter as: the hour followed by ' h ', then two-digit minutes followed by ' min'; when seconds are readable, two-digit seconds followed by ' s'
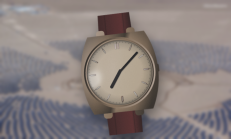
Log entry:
7 h 08 min
